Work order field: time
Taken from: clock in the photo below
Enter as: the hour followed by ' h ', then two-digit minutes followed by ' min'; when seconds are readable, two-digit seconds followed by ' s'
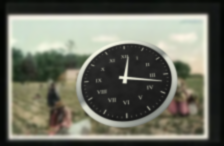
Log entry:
12 h 17 min
